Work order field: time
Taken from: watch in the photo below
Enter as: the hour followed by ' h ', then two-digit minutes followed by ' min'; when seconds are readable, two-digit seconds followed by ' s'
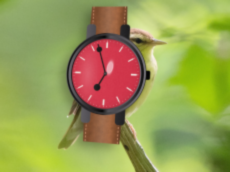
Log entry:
6 h 57 min
